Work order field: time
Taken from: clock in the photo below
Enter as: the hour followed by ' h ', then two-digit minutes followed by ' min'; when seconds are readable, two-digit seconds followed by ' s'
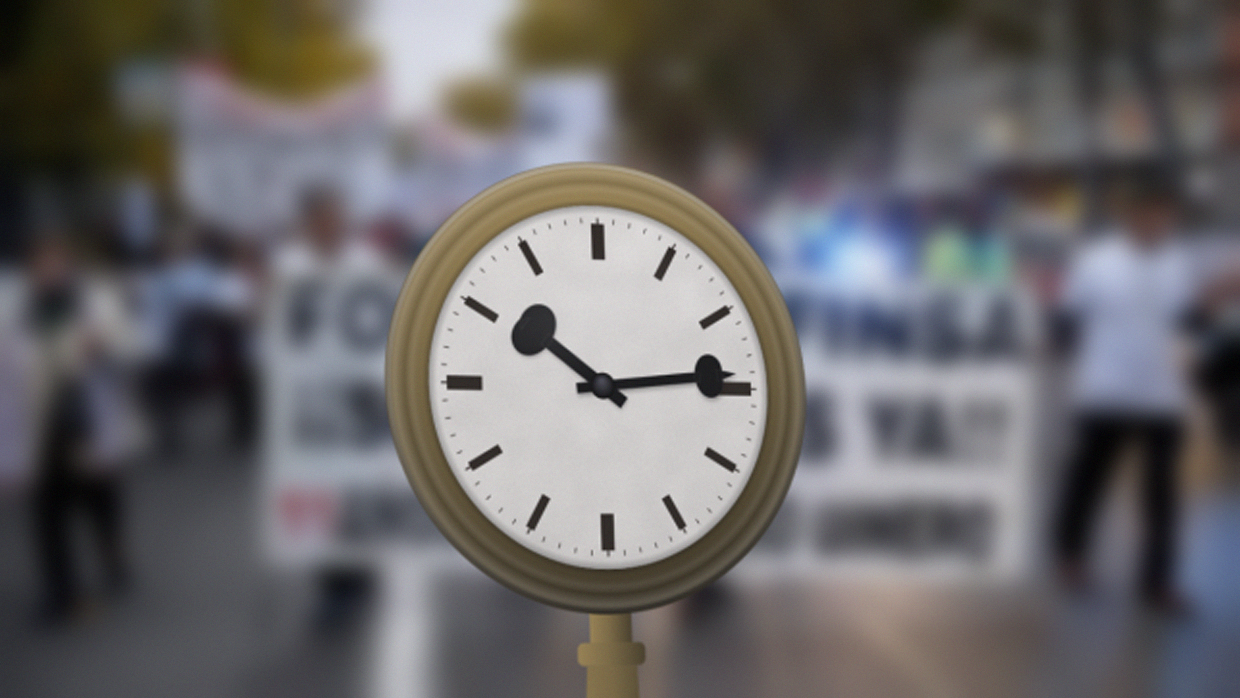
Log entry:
10 h 14 min
